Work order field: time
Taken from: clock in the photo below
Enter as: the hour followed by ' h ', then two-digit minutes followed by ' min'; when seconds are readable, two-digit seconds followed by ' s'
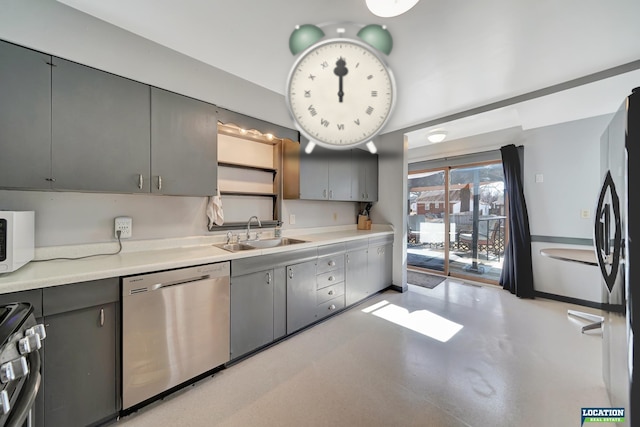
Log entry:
12 h 00 min
